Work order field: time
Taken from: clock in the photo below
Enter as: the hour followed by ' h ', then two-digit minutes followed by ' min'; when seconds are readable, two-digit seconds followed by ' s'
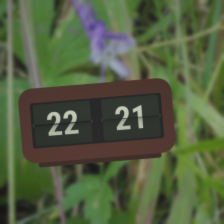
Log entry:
22 h 21 min
